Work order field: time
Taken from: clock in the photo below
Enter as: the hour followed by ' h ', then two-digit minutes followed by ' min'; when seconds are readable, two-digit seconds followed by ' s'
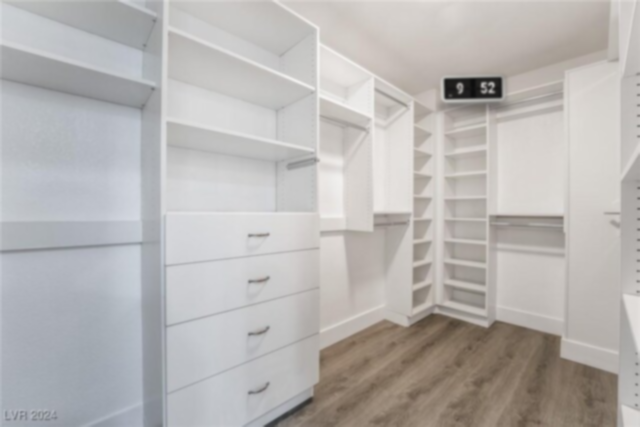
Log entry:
9 h 52 min
